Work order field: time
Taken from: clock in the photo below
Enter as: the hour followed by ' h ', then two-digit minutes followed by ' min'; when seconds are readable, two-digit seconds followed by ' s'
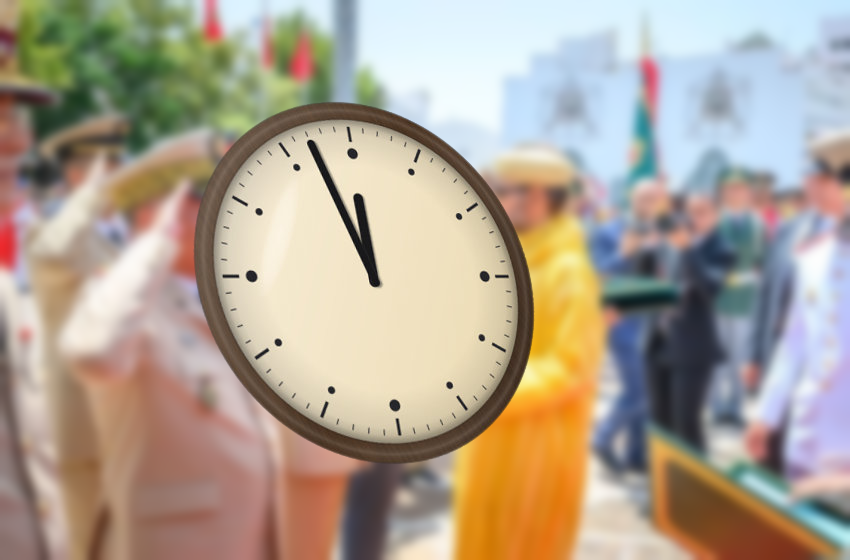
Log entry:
11 h 57 min
